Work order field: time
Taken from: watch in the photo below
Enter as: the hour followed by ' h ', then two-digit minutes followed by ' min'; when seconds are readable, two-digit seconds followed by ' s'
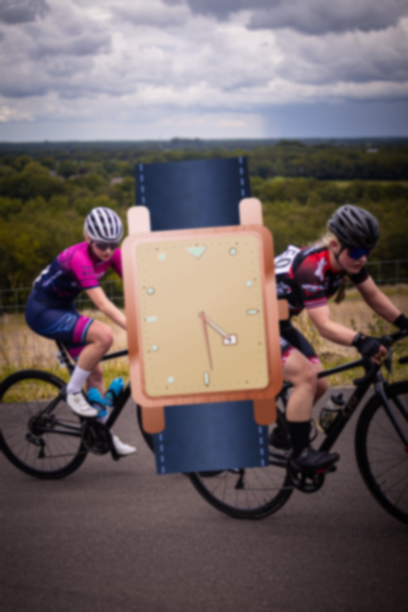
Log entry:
4 h 29 min
